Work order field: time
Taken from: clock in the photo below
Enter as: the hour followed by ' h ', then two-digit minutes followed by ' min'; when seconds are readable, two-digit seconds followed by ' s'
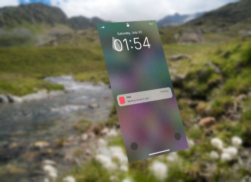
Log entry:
1 h 54 min
